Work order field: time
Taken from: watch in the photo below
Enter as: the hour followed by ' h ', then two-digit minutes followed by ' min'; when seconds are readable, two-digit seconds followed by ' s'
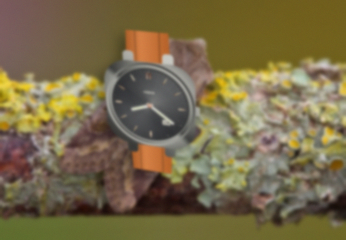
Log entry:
8 h 21 min
